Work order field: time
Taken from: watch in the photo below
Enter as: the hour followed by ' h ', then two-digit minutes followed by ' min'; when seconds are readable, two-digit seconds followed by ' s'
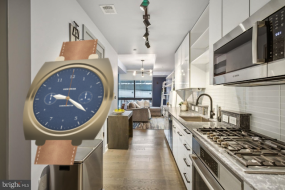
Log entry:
9 h 21 min
